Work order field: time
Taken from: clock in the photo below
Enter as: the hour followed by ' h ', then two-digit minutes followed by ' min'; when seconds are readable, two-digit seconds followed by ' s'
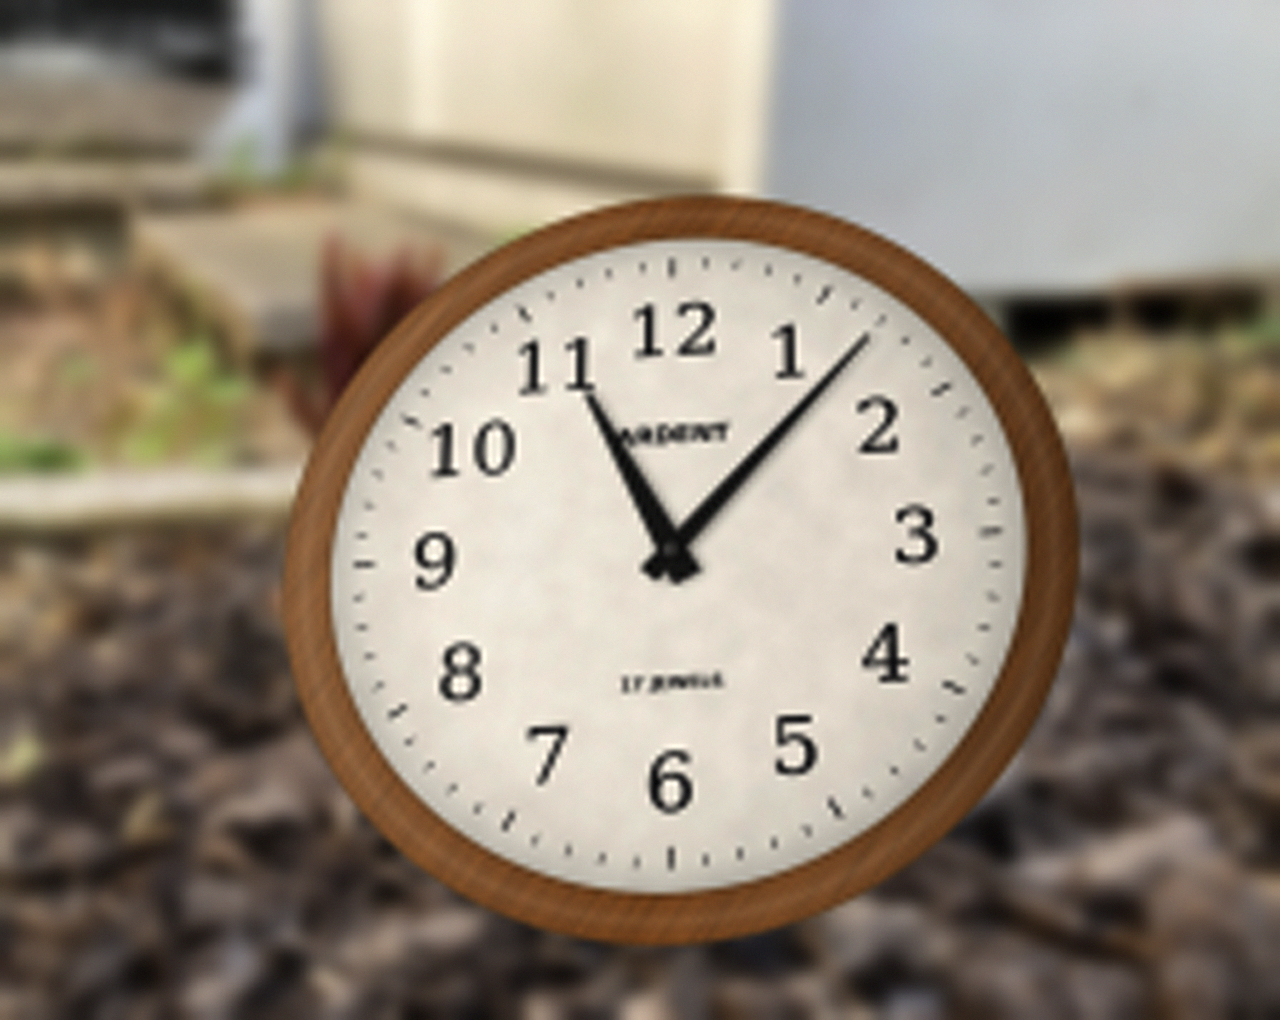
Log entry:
11 h 07 min
